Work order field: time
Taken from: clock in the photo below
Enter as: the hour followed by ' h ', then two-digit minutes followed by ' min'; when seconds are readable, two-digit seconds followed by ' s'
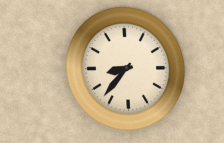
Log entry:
8 h 37 min
